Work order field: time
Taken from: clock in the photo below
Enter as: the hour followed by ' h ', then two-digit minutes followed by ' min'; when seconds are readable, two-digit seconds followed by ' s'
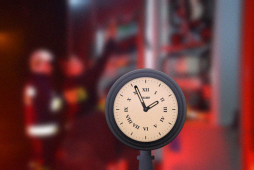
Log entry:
1 h 56 min
